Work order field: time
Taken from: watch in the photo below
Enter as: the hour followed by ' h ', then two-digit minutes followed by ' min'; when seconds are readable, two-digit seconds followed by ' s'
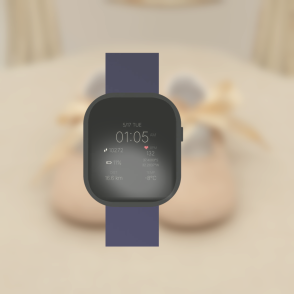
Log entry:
1 h 05 min
